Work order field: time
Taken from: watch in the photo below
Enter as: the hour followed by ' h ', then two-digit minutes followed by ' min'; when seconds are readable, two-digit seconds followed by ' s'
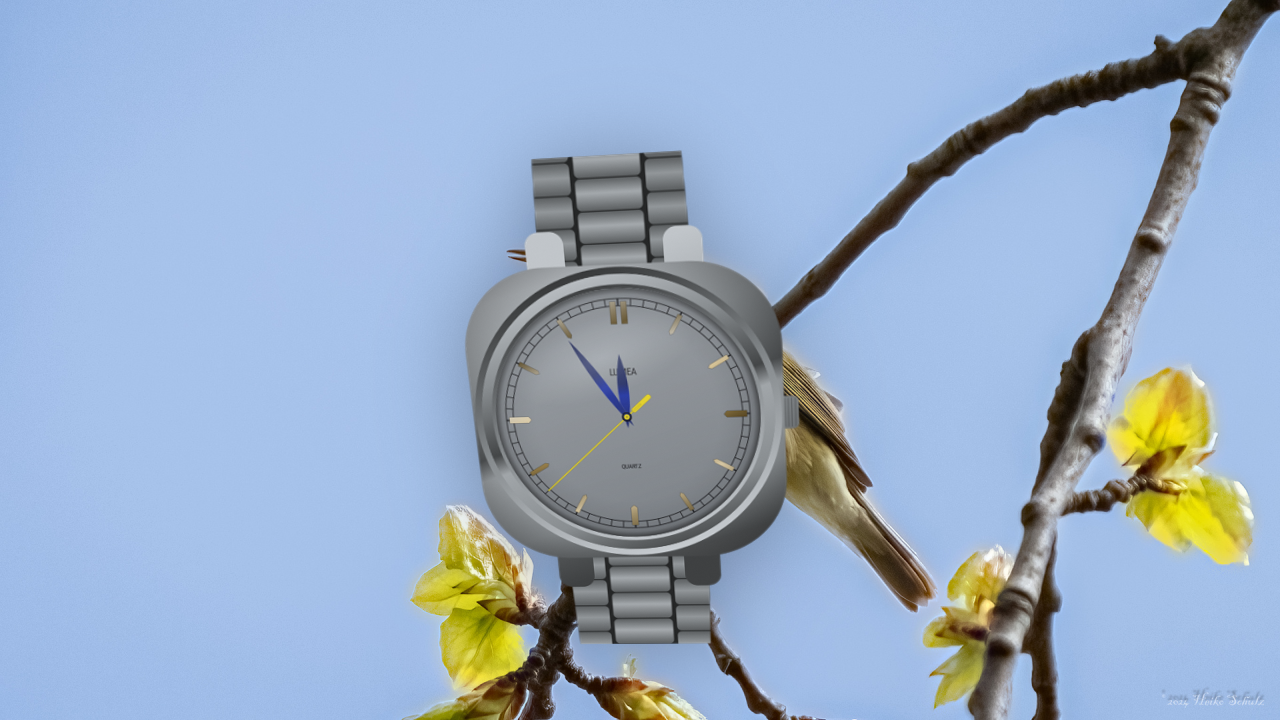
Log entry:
11 h 54 min 38 s
